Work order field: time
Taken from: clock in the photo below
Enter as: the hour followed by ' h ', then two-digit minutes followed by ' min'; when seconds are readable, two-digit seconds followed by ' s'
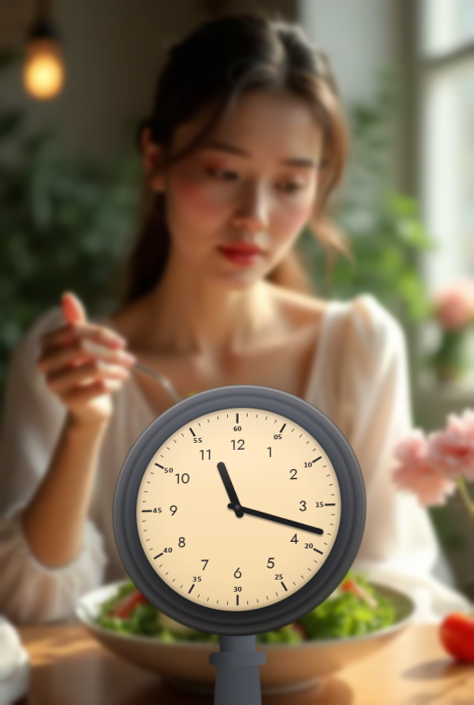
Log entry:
11 h 18 min
